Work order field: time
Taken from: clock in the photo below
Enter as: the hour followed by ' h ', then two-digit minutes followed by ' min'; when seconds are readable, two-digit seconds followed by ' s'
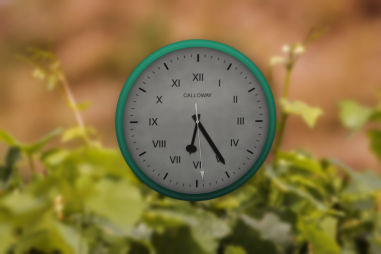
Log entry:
6 h 24 min 29 s
